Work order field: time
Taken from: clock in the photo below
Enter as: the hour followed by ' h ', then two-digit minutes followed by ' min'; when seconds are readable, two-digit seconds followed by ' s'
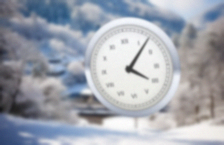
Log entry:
4 h 07 min
